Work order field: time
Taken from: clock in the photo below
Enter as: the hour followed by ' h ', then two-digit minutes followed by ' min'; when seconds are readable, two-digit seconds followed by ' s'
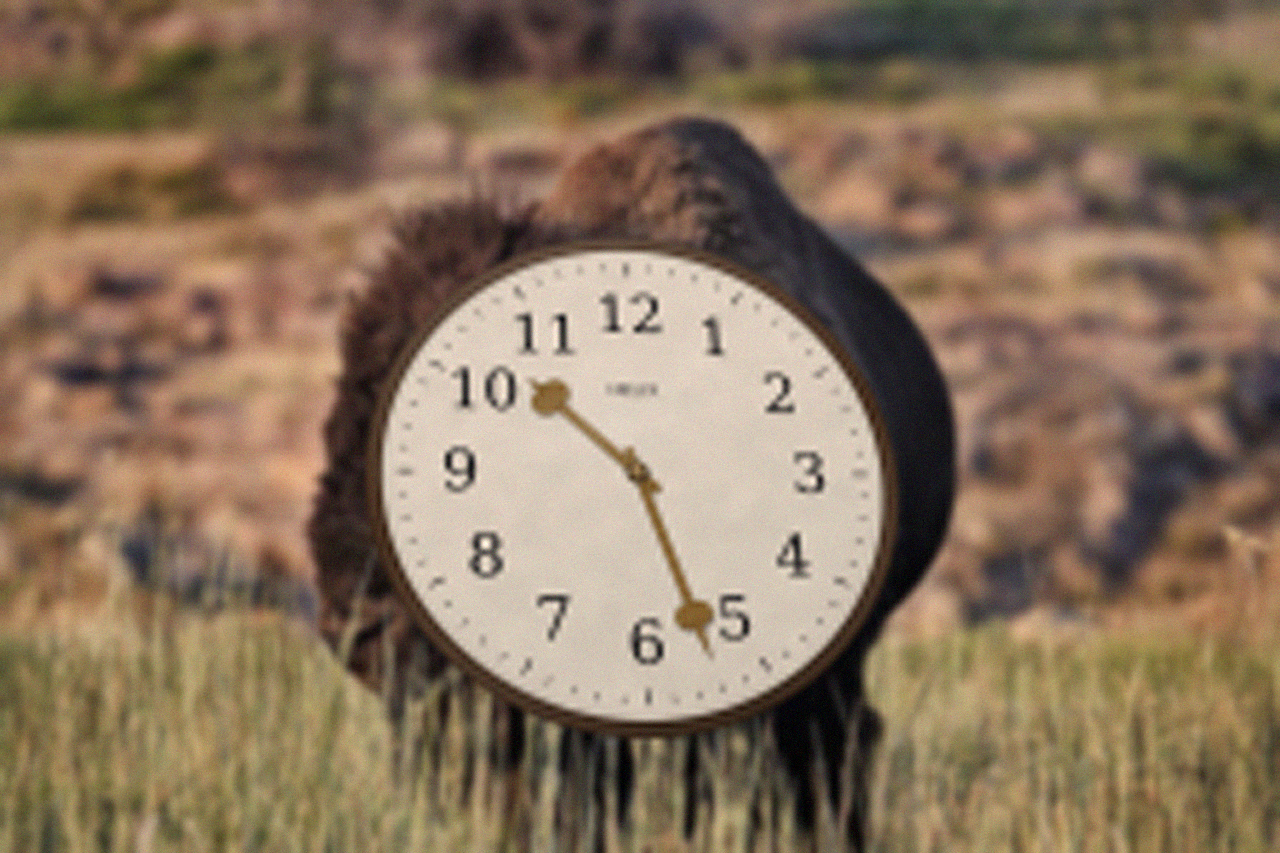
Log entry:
10 h 27 min
